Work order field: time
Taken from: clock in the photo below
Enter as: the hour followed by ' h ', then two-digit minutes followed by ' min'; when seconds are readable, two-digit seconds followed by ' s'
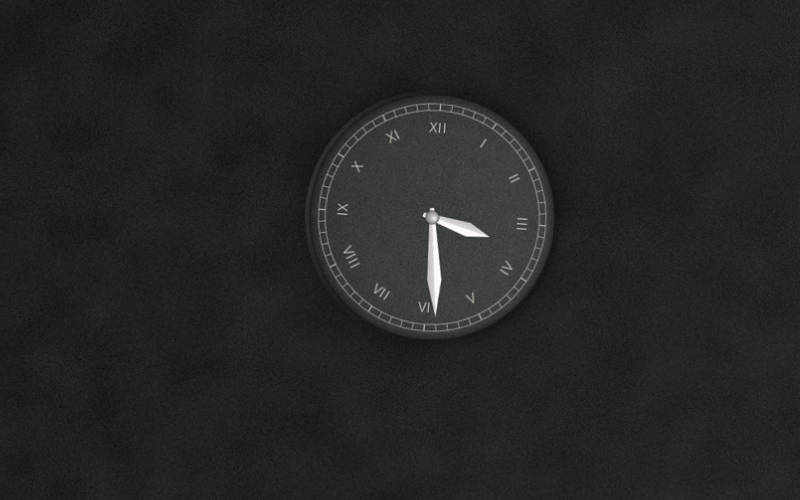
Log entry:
3 h 29 min
